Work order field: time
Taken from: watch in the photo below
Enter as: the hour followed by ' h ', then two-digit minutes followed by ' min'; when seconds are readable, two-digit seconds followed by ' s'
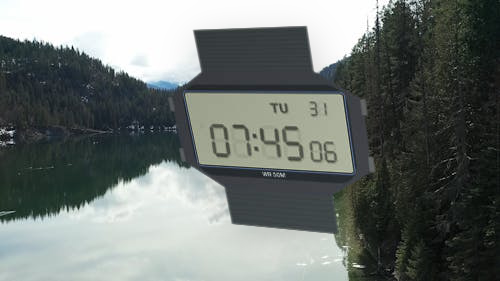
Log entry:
7 h 45 min 06 s
